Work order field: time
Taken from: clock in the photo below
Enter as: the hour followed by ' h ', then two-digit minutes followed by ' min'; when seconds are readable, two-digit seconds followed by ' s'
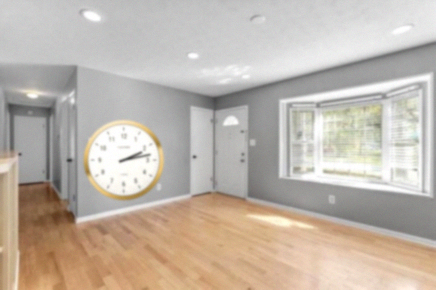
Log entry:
2 h 13 min
